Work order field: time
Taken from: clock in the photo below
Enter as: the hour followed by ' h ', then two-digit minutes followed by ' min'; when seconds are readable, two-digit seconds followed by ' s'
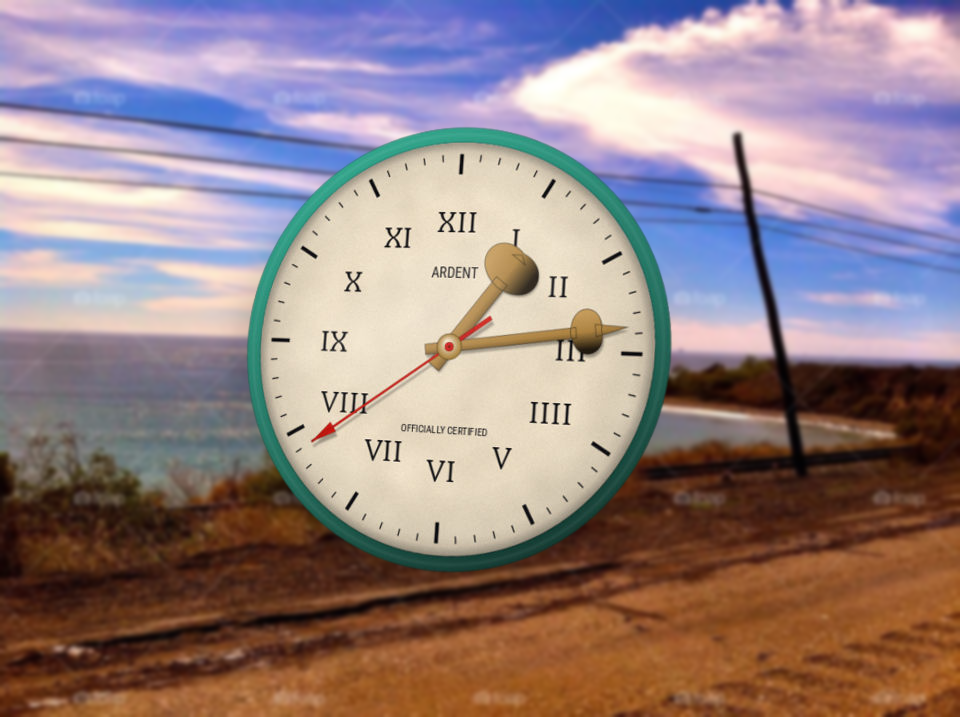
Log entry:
1 h 13 min 39 s
